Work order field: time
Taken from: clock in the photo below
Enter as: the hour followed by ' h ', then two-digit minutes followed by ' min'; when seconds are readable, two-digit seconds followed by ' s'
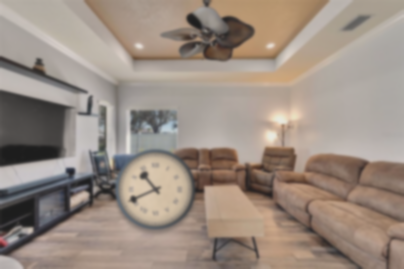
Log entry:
10 h 41 min
